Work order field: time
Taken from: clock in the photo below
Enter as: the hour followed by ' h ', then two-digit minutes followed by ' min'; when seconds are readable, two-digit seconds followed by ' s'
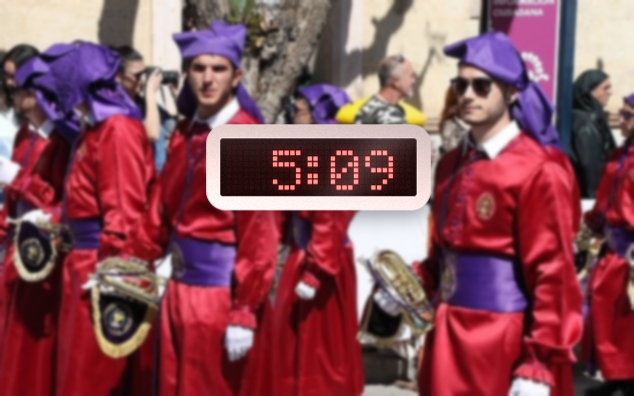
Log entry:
5 h 09 min
